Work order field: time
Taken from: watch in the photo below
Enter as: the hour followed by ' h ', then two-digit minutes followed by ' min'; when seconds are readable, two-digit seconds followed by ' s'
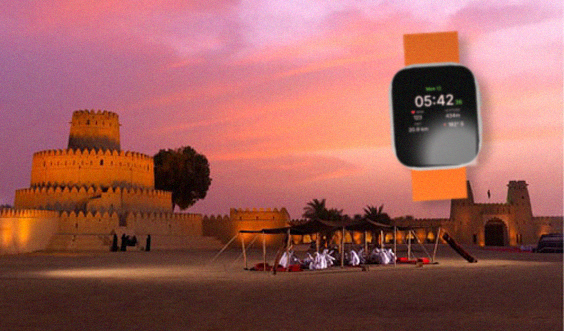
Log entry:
5 h 42 min
